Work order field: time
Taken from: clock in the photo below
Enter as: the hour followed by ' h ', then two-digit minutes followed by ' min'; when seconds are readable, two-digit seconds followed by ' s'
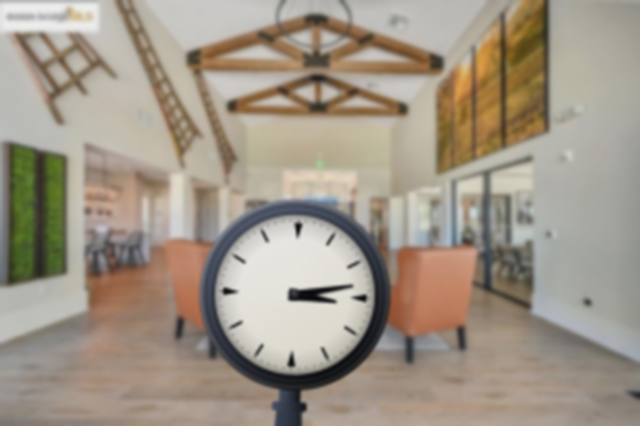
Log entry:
3 h 13 min
